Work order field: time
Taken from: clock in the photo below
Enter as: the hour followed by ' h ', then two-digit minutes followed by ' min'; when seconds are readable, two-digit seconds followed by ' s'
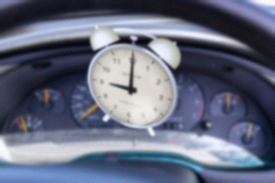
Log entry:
9 h 00 min
